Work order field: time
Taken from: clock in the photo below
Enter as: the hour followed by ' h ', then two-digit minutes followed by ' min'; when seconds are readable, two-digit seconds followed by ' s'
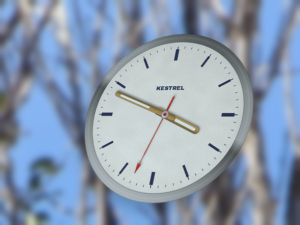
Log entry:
3 h 48 min 33 s
